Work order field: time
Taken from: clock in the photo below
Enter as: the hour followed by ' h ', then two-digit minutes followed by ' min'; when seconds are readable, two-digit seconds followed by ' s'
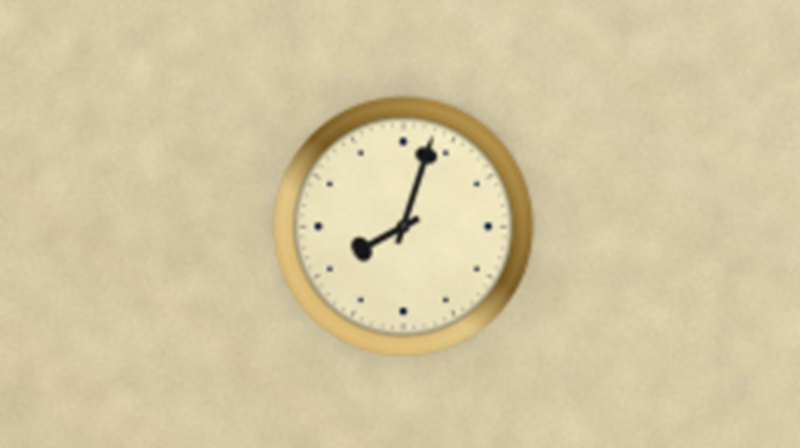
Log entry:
8 h 03 min
